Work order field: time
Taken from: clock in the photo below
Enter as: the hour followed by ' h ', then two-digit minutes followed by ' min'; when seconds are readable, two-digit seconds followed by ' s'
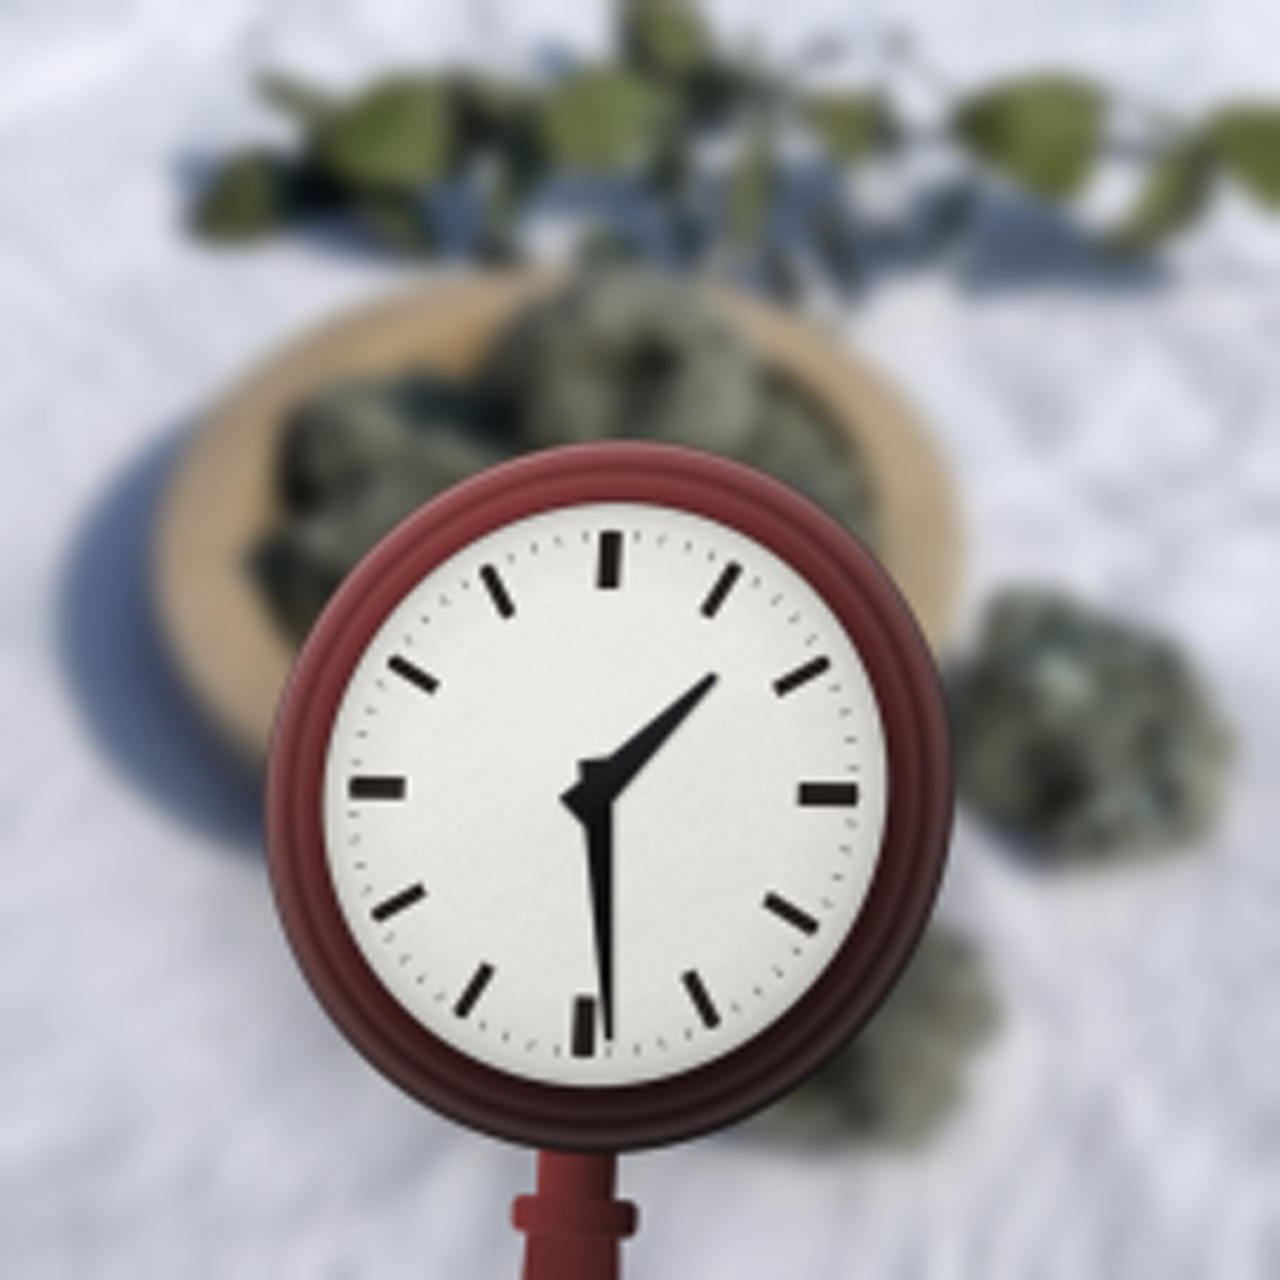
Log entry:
1 h 29 min
